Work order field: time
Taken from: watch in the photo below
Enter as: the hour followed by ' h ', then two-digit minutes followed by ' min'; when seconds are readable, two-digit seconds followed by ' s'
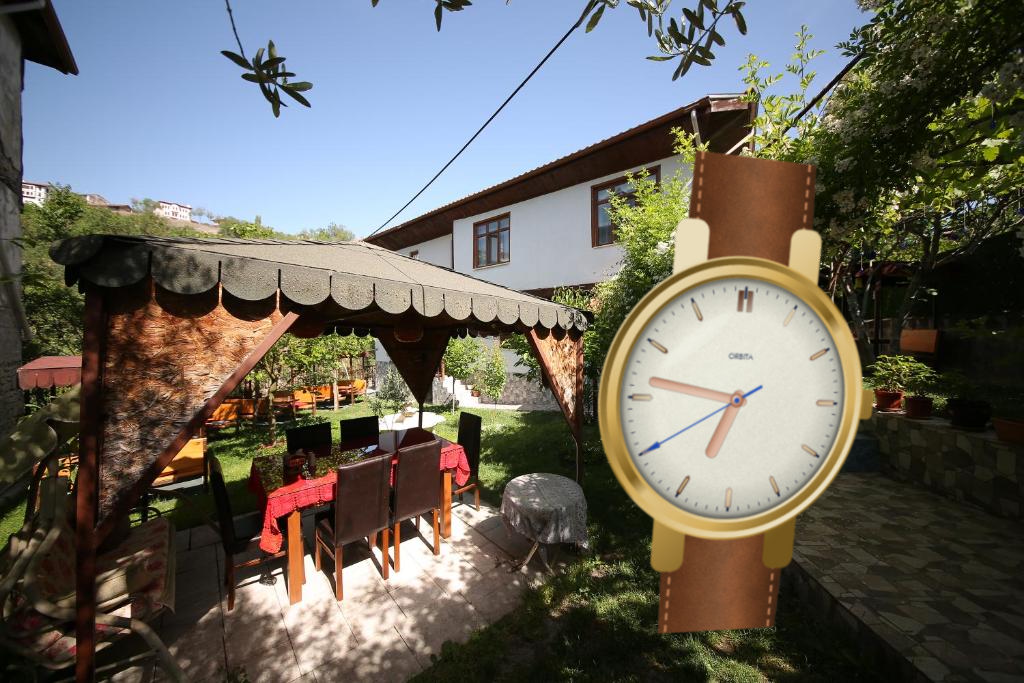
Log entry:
6 h 46 min 40 s
